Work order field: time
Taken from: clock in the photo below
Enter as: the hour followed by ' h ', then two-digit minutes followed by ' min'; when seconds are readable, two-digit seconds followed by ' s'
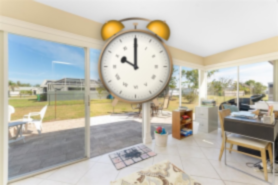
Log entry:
10 h 00 min
